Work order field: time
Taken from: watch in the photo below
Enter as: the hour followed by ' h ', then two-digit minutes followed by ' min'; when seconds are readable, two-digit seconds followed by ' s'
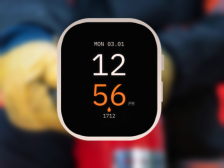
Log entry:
12 h 56 min
